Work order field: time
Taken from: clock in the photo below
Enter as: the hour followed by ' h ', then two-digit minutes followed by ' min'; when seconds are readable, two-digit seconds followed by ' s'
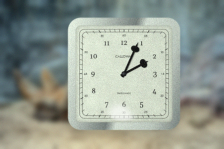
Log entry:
2 h 04 min
